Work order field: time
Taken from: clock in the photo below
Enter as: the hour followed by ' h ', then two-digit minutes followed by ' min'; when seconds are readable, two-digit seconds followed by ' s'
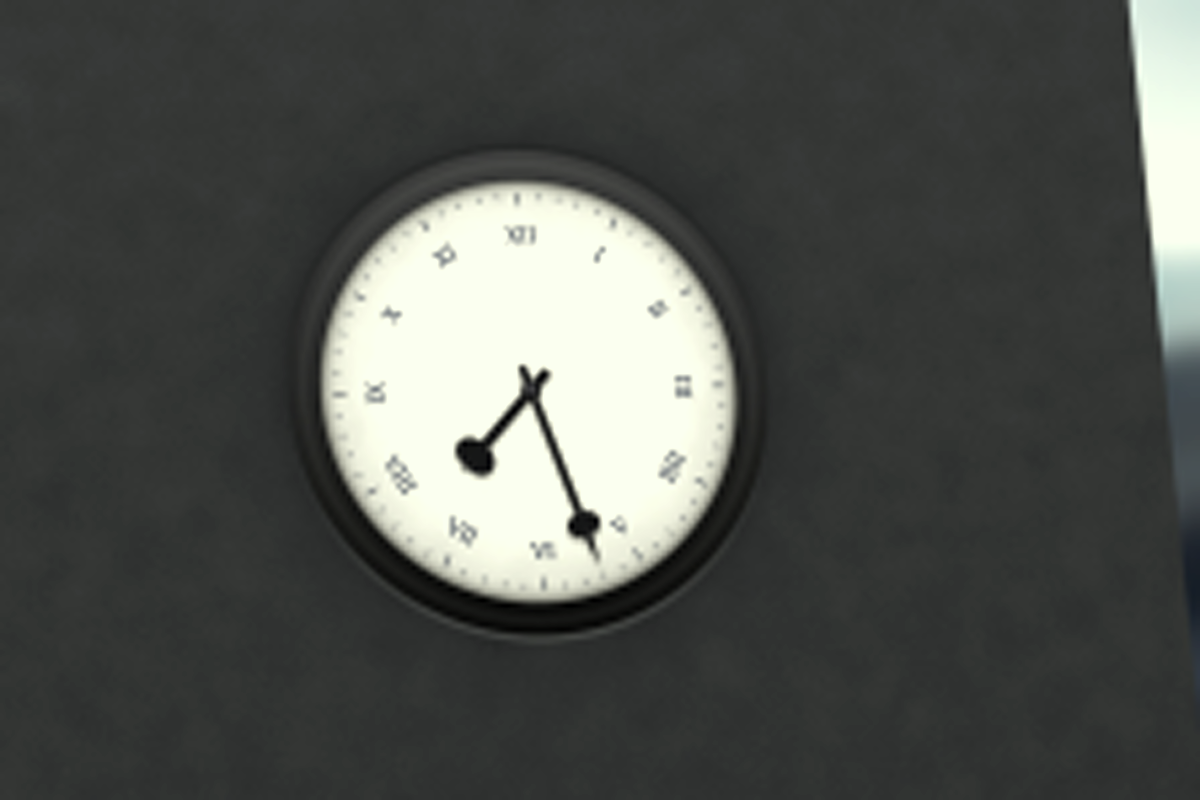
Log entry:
7 h 27 min
